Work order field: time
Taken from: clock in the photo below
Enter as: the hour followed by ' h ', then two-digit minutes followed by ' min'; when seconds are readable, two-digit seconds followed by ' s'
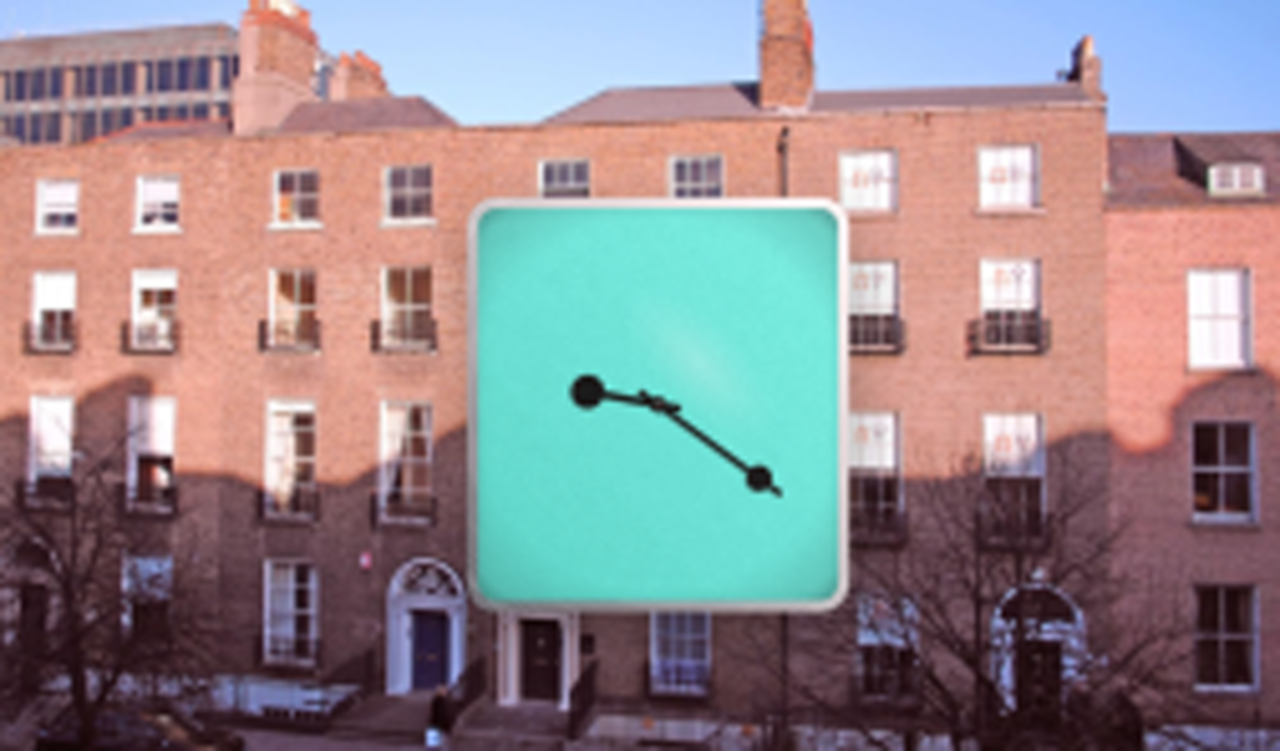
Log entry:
9 h 21 min
